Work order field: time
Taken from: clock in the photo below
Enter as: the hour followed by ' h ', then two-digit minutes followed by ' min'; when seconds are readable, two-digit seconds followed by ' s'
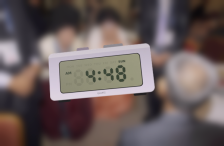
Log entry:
4 h 48 min
